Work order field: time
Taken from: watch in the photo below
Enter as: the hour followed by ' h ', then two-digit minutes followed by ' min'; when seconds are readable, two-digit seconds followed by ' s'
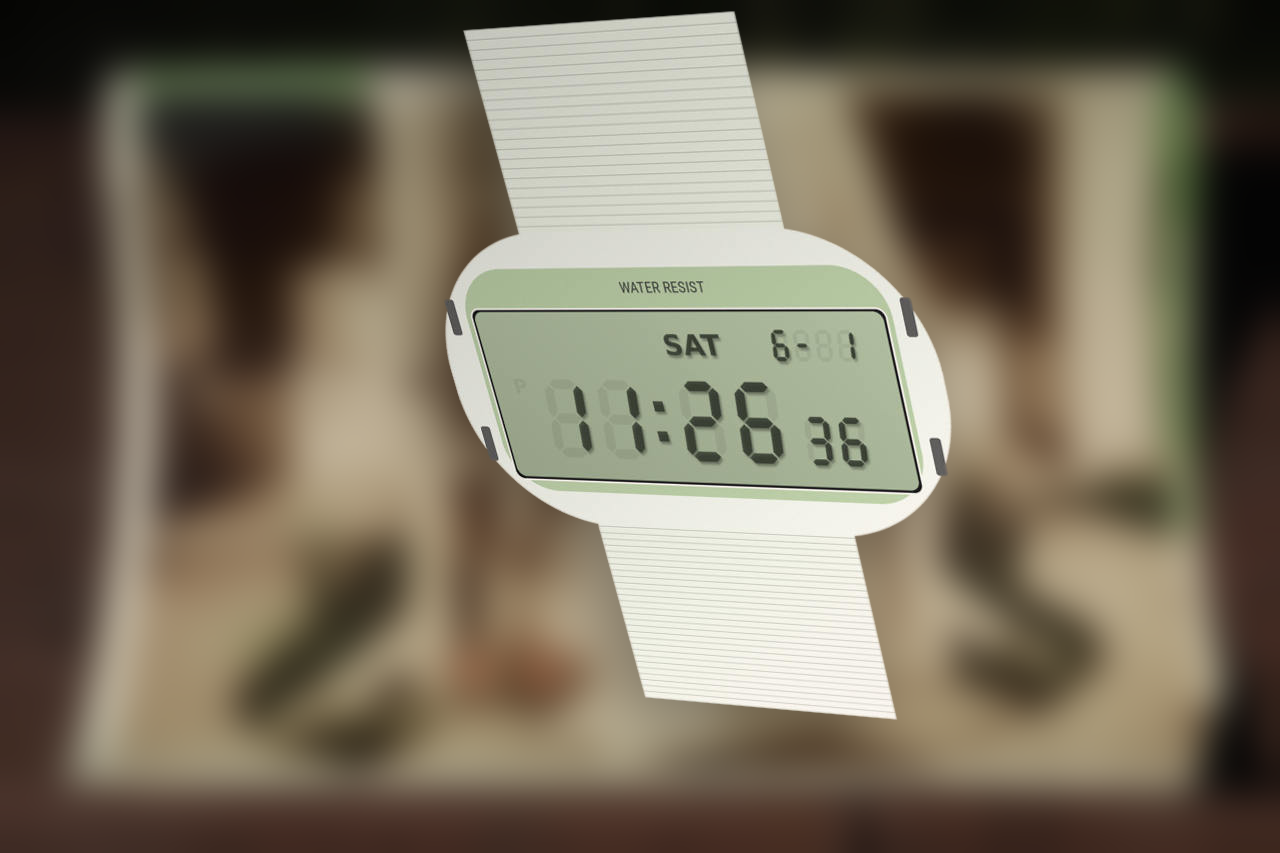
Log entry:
11 h 26 min 36 s
